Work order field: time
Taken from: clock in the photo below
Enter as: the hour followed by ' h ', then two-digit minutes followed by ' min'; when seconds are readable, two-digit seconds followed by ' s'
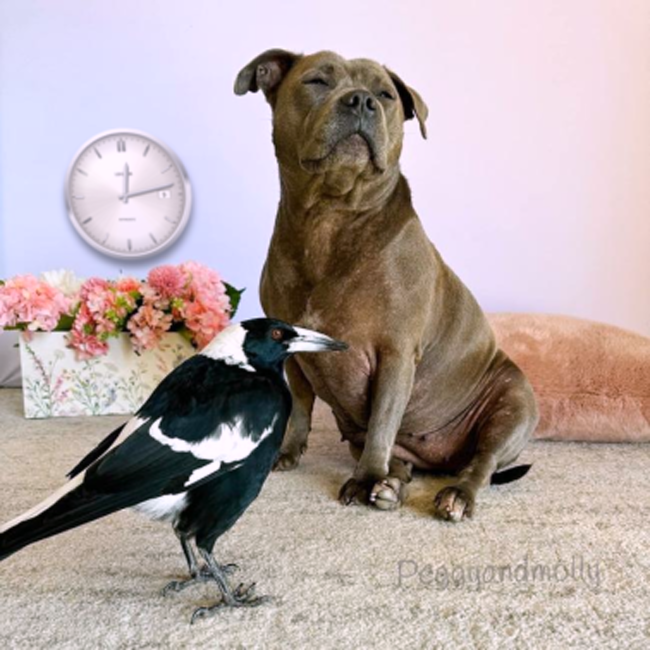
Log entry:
12 h 13 min
